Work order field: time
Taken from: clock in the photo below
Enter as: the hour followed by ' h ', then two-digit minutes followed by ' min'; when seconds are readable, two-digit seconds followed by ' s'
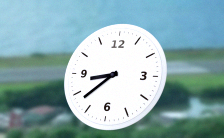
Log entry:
8 h 38 min
